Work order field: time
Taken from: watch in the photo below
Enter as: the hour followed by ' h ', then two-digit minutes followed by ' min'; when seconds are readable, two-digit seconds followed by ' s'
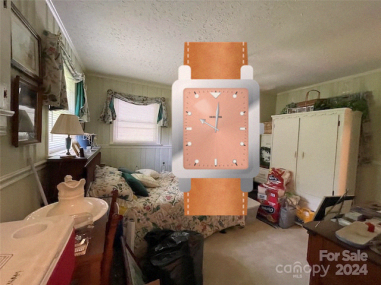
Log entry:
10 h 01 min
